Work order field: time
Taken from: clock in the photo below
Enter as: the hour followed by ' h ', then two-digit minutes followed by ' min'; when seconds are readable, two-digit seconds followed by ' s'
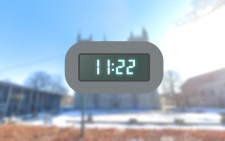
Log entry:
11 h 22 min
